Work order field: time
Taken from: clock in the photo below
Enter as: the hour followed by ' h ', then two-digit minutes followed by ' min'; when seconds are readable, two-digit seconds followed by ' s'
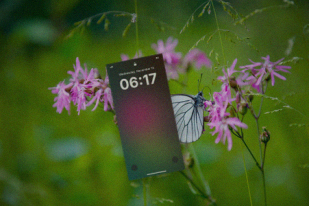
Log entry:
6 h 17 min
